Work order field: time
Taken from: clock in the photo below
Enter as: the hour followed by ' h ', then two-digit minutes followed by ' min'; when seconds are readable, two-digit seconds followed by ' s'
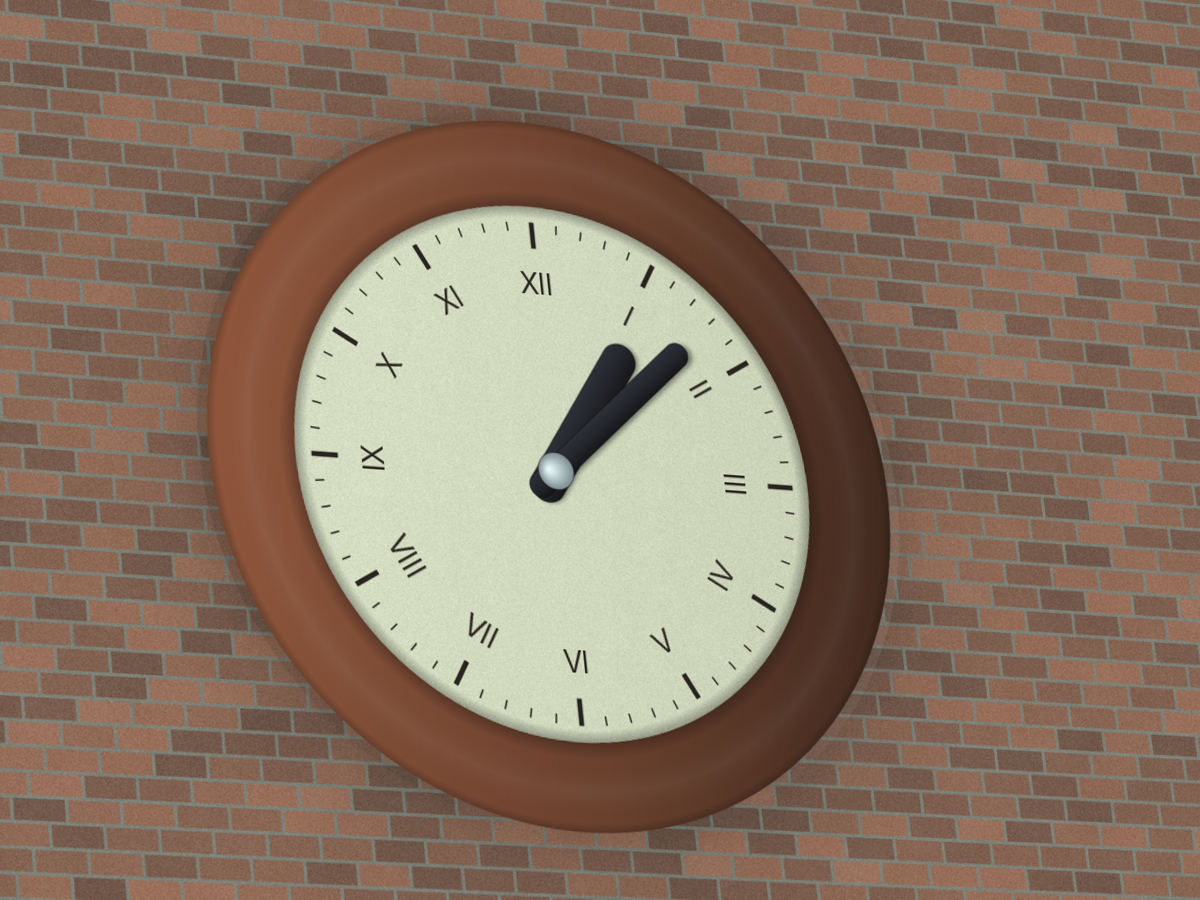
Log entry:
1 h 08 min
